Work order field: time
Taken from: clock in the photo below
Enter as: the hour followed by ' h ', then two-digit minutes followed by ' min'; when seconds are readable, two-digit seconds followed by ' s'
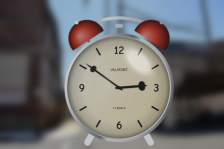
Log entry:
2 h 51 min
